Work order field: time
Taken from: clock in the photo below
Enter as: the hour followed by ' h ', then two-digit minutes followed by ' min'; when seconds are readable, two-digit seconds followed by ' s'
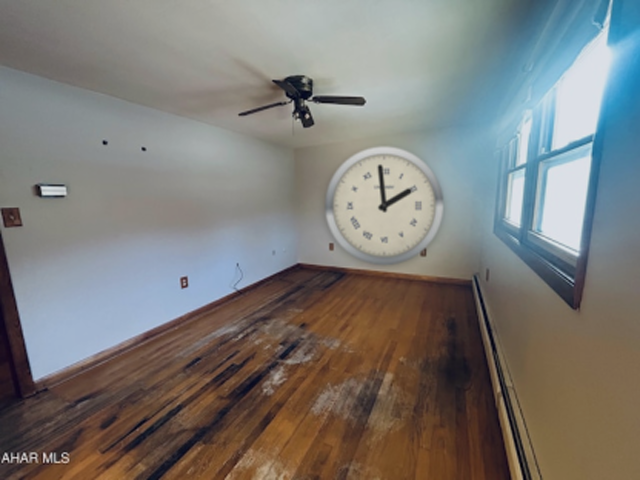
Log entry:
1 h 59 min
